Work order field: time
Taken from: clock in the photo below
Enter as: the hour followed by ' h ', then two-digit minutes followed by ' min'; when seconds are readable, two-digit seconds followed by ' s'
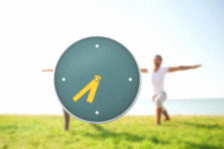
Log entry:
6 h 38 min
